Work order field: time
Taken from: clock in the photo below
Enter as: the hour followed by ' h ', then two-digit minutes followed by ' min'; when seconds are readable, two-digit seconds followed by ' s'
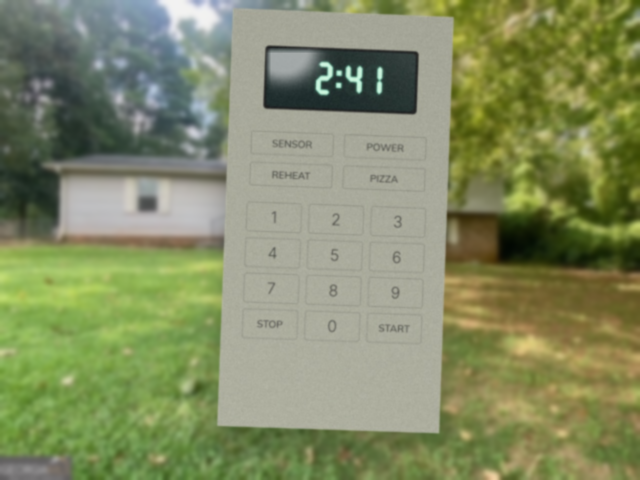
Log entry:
2 h 41 min
